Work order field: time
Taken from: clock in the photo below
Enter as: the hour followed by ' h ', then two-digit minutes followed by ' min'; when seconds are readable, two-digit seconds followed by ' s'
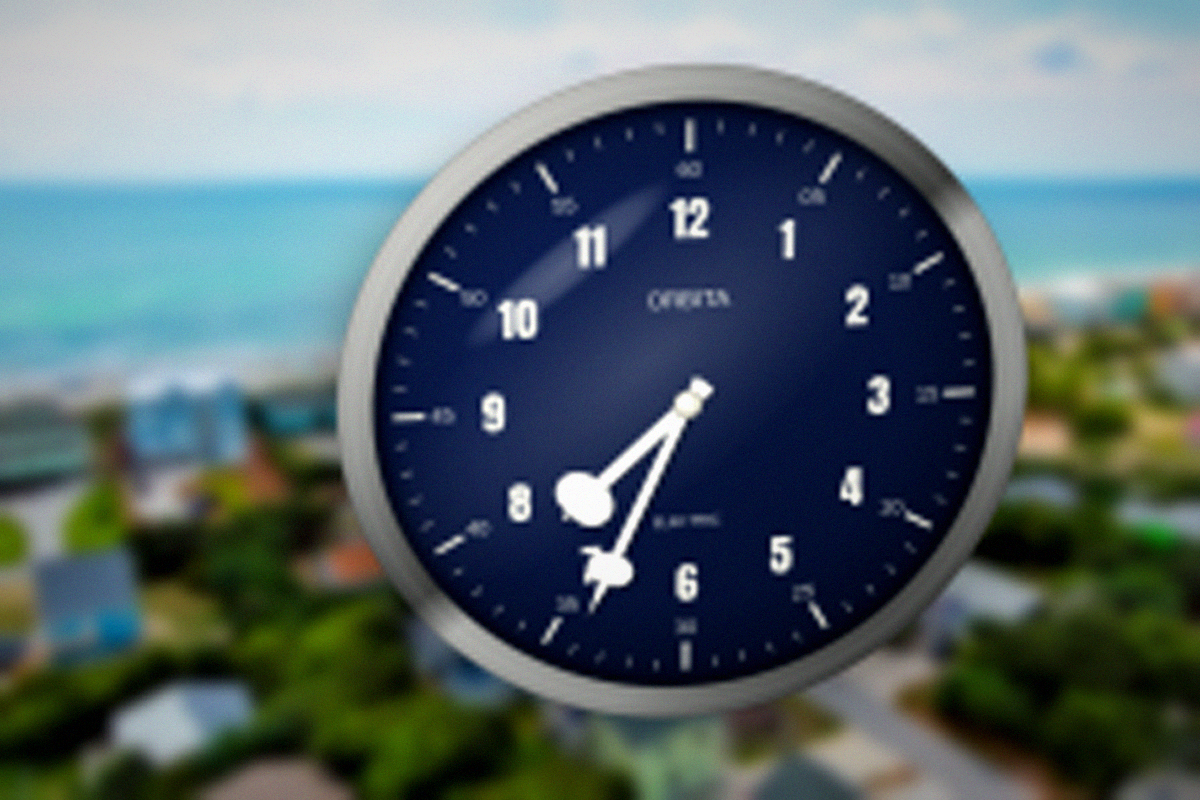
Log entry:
7 h 34 min
